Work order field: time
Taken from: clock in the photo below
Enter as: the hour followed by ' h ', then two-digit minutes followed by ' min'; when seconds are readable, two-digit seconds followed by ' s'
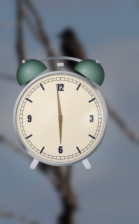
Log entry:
5 h 59 min
